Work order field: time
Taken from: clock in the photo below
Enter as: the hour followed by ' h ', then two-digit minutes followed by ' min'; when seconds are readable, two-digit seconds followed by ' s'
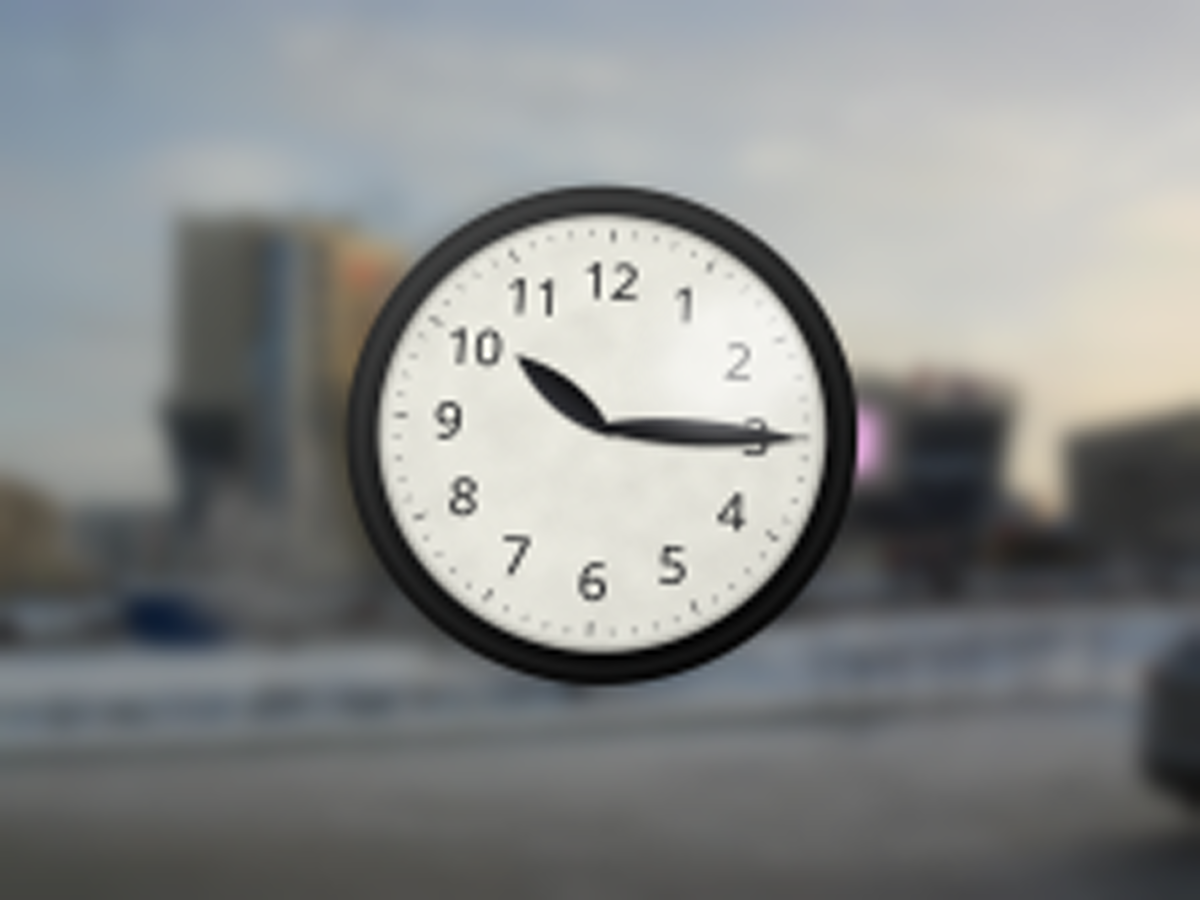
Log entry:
10 h 15 min
